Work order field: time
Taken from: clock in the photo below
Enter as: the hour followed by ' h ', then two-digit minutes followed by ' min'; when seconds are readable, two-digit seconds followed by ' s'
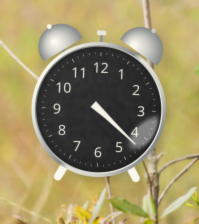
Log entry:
4 h 22 min
